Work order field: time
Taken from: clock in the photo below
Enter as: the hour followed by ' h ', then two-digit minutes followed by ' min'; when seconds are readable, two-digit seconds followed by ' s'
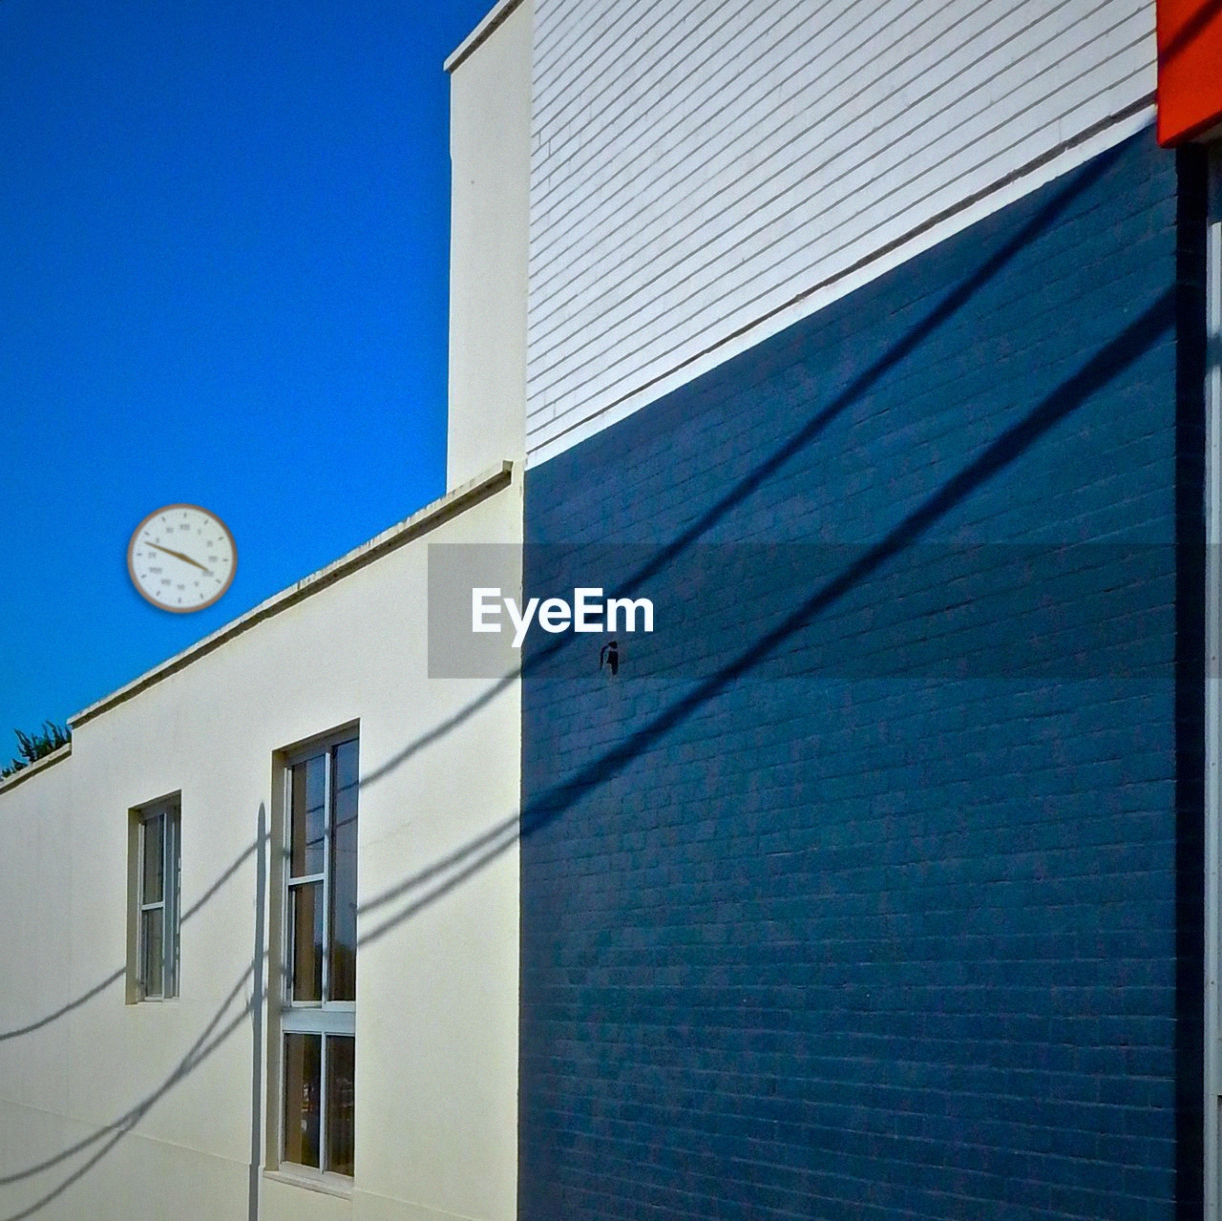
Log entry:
3 h 48 min
